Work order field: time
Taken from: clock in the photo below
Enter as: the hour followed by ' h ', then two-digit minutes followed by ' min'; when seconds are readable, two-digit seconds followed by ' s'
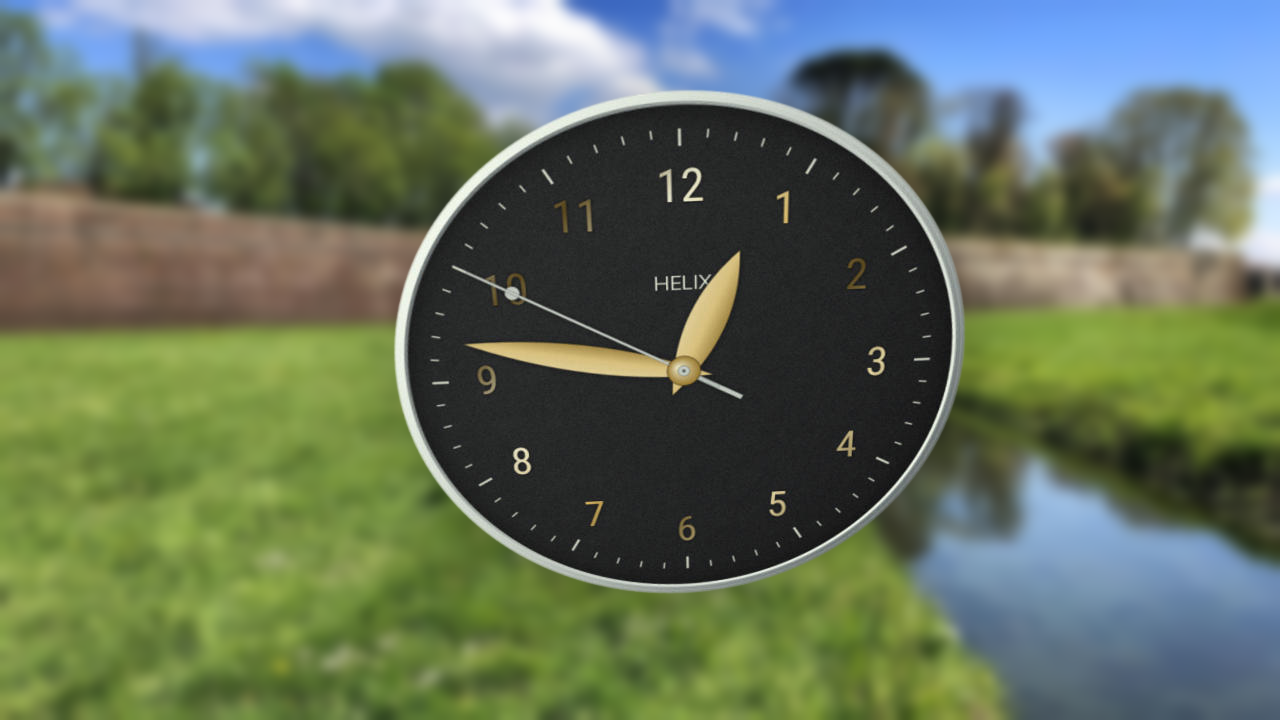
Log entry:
12 h 46 min 50 s
